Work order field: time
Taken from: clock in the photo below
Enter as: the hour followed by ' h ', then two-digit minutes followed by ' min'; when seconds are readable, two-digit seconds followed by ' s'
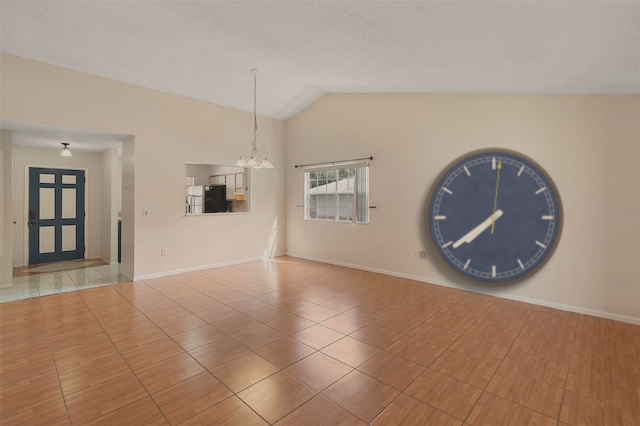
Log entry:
7 h 39 min 01 s
